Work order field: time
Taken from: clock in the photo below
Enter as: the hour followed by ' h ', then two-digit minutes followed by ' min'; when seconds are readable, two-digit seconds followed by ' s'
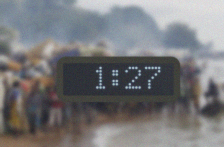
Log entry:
1 h 27 min
